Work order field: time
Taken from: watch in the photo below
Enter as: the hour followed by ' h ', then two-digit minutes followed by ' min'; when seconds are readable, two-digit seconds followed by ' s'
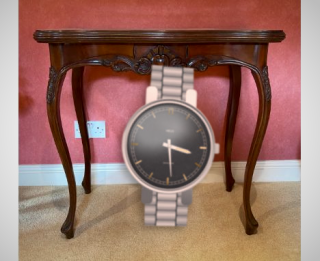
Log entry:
3 h 29 min
